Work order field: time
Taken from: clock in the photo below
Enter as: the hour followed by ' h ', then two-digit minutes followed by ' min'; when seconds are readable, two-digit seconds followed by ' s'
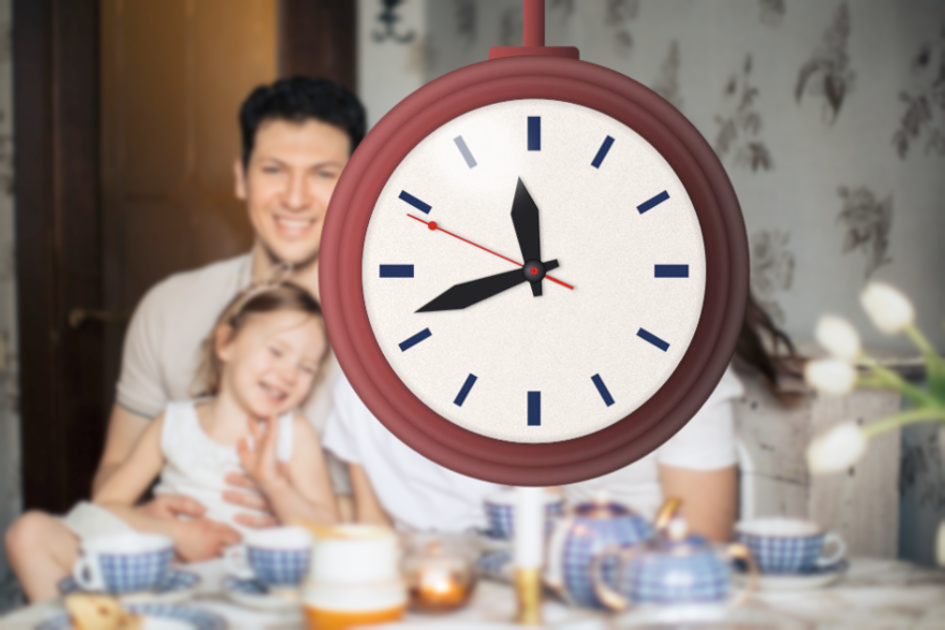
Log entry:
11 h 41 min 49 s
